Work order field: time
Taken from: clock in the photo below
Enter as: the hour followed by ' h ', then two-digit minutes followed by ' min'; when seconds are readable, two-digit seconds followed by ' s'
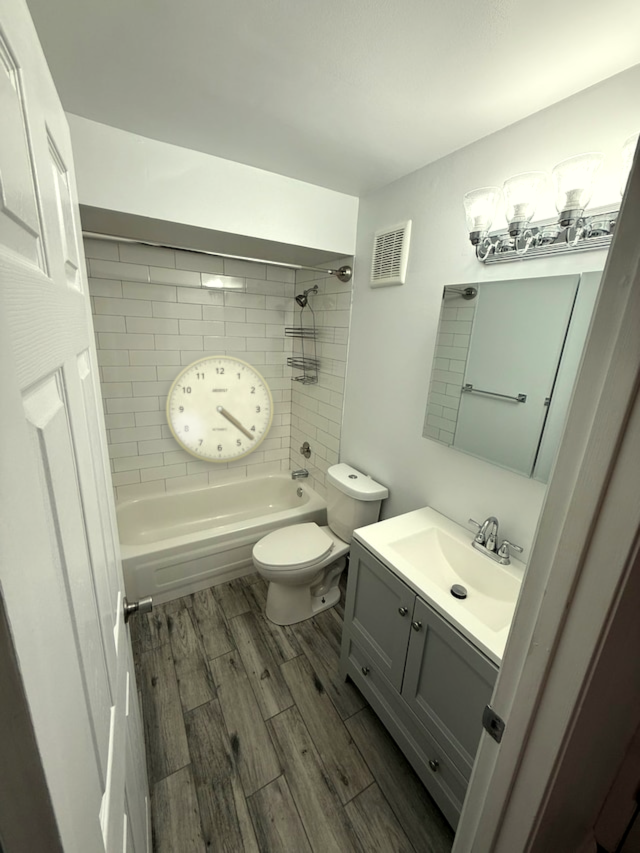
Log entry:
4 h 22 min
